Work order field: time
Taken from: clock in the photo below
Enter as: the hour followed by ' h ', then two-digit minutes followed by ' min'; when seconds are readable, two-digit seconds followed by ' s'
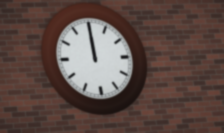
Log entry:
12 h 00 min
